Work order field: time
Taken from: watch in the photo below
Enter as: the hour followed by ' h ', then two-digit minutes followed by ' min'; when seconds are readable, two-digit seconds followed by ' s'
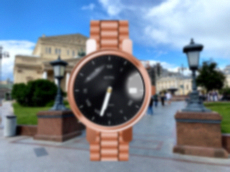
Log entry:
6 h 33 min
